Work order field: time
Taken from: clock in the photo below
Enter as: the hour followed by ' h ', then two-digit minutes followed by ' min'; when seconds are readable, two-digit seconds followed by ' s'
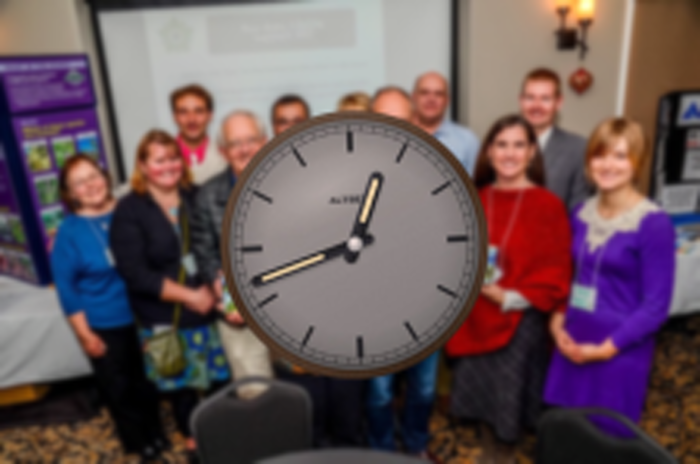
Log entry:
12 h 42 min
